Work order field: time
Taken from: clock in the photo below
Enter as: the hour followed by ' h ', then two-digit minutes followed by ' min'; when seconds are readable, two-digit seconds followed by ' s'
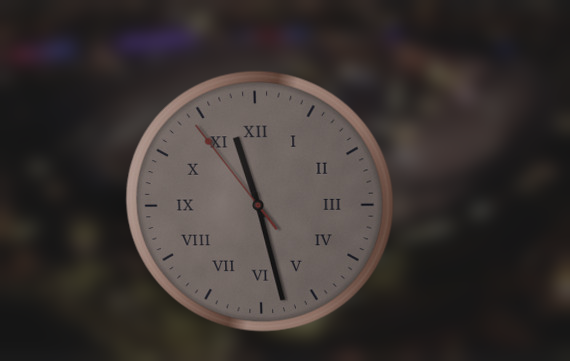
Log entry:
11 h 27 min 54 s
